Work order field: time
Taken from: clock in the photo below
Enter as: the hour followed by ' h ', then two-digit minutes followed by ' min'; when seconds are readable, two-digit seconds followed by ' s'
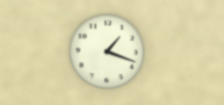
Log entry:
1 h 18 min
